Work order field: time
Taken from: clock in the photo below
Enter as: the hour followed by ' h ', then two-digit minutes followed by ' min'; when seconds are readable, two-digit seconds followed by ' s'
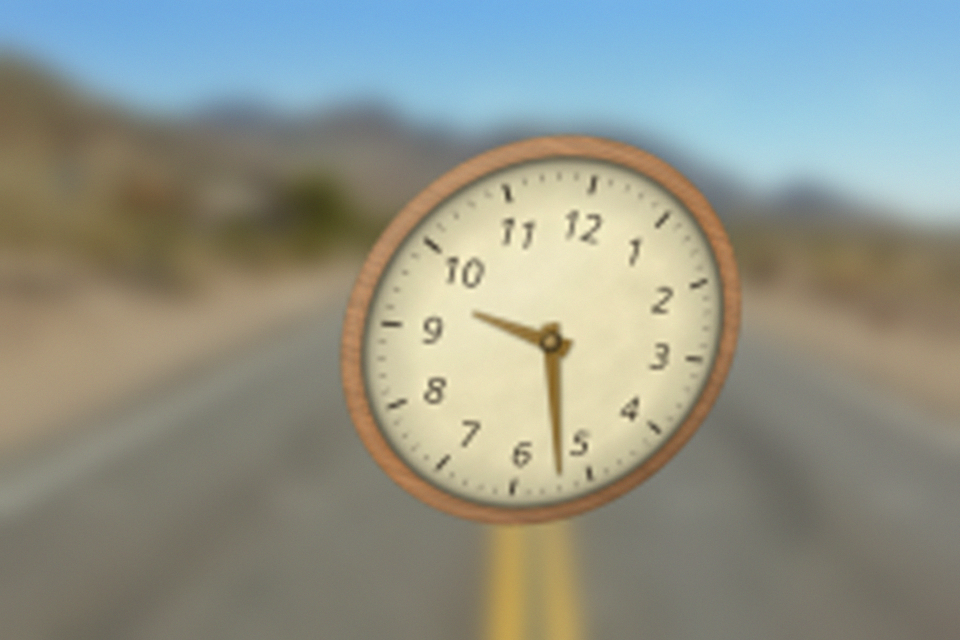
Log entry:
9 h 27 min
